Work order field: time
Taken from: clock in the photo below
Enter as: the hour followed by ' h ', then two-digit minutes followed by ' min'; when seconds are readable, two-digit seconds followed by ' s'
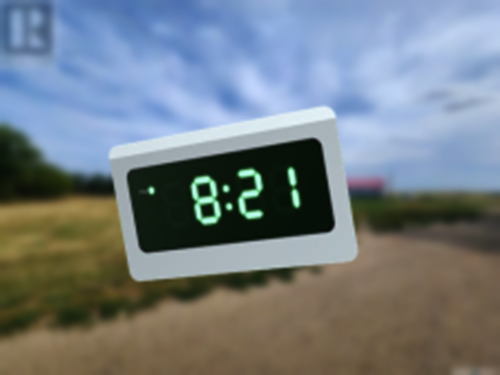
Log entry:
8 h 21 min
